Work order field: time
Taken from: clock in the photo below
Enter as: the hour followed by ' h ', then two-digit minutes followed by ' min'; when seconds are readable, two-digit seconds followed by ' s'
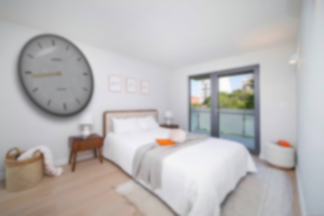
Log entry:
8 h 44 min
